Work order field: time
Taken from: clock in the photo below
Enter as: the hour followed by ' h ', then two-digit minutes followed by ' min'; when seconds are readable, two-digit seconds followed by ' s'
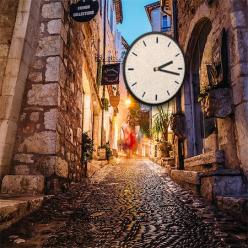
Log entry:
2 h 17 min
